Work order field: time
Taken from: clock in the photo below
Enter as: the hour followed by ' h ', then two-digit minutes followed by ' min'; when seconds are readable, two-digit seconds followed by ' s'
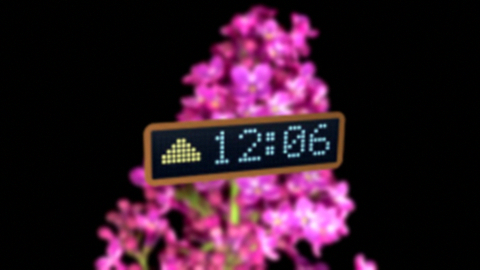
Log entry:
12 h 06 min
